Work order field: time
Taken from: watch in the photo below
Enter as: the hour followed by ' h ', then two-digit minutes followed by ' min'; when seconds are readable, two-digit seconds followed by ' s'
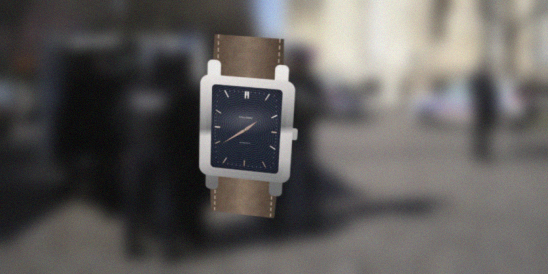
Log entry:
1 h 39 min
